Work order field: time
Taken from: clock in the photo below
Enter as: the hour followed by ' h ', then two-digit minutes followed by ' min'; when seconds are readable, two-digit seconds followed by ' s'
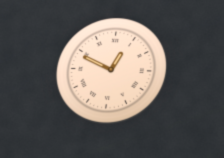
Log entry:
12 h 49 min
